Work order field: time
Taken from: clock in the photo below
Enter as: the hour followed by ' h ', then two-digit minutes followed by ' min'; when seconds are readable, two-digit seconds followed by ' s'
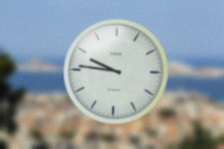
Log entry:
9 h 46 min
